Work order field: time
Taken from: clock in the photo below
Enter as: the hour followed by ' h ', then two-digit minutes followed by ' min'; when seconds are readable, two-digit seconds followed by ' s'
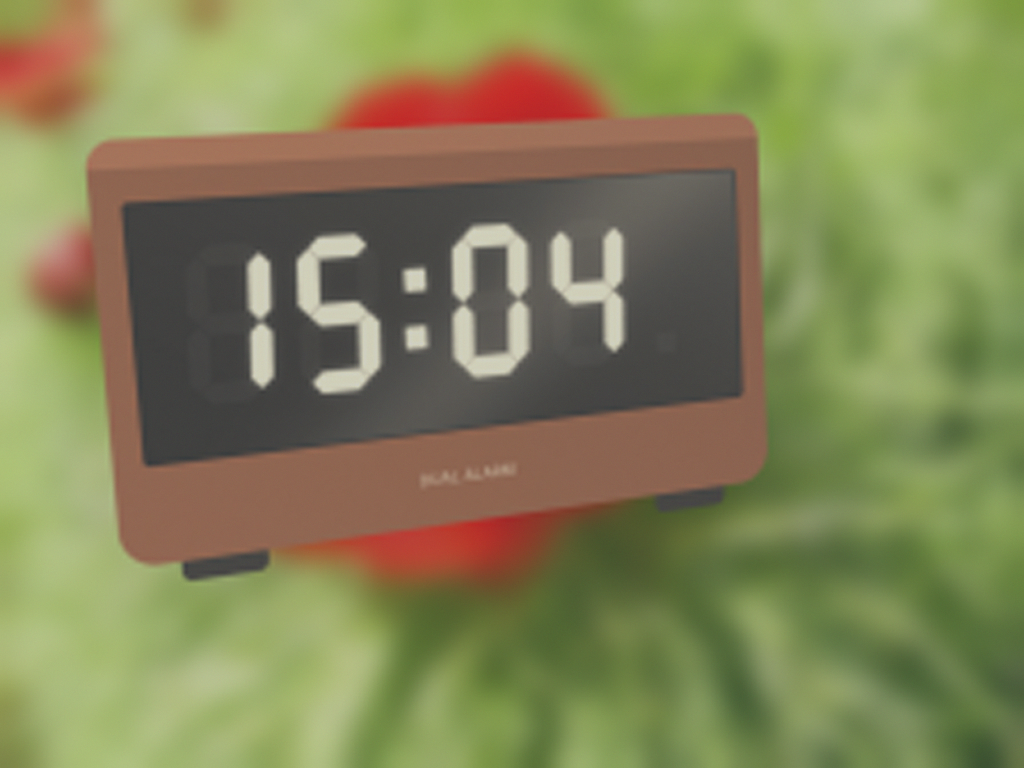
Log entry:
15 h 04 min
